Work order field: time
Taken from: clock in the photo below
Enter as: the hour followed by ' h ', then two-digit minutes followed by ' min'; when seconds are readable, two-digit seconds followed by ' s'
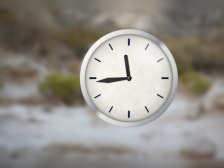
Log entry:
11 h 44 min
